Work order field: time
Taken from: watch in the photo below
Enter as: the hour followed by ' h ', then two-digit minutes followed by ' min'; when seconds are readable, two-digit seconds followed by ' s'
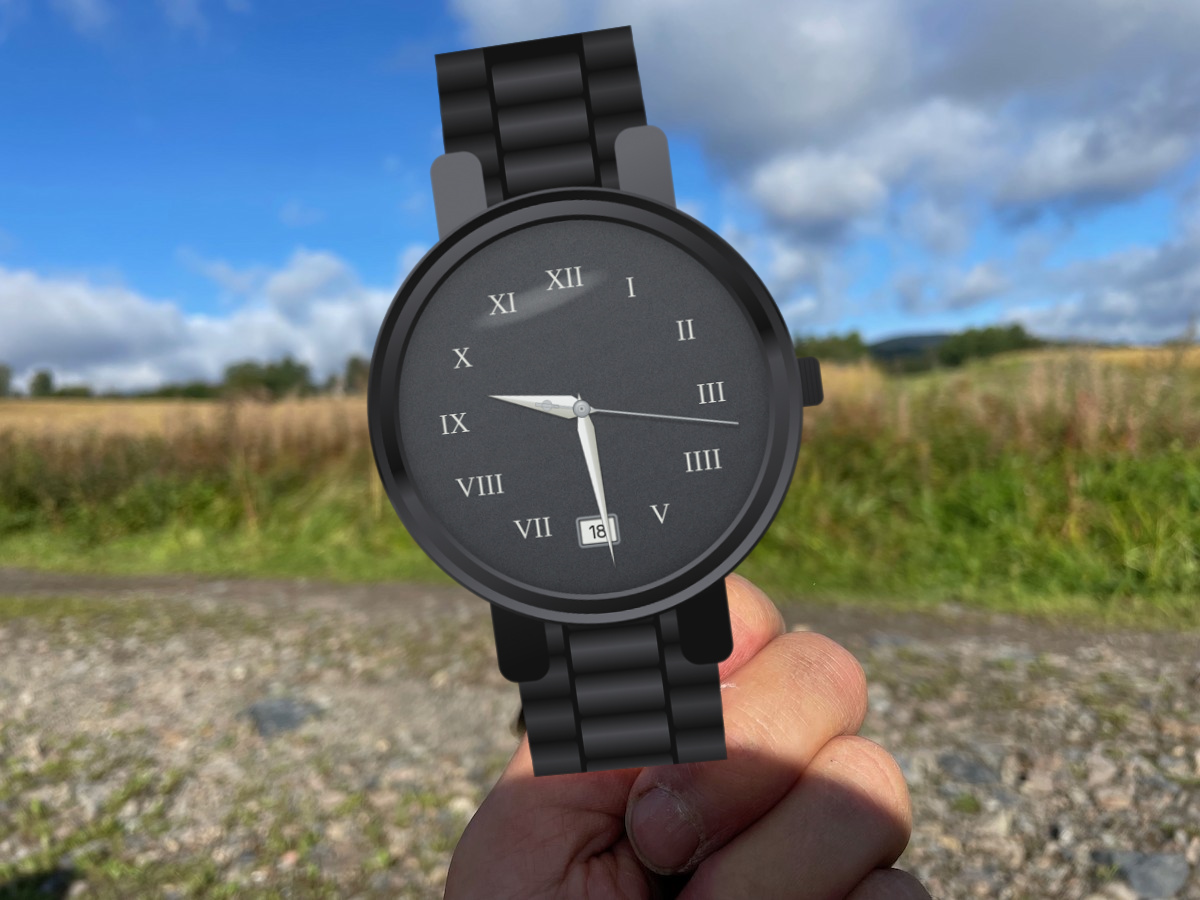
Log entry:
9 h 29 min 17 s
